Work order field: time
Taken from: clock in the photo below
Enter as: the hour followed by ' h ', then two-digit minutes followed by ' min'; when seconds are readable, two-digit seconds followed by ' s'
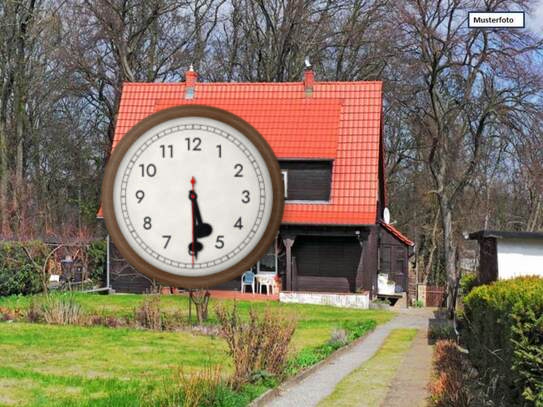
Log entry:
5 h 29 min 30 s
